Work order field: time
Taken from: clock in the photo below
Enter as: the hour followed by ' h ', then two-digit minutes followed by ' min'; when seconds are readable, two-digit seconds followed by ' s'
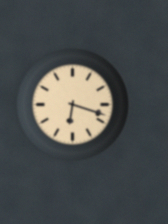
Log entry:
6 h 18 min
